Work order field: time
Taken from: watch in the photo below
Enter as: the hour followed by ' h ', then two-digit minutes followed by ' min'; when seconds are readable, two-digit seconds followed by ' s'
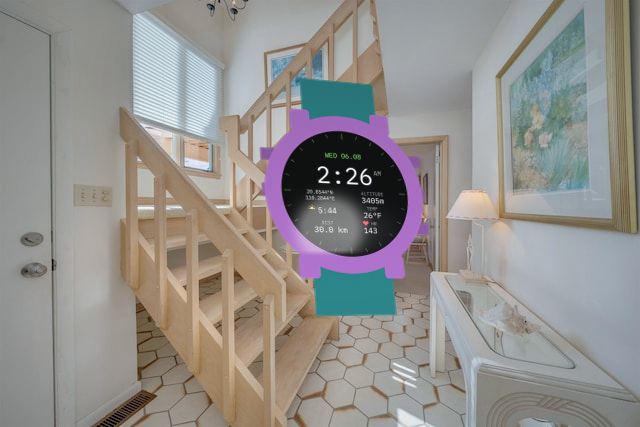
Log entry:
2 h 26 min
